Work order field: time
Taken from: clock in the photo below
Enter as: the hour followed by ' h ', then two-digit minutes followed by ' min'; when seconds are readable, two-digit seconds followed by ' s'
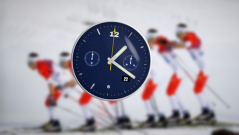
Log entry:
1 h 20 min
